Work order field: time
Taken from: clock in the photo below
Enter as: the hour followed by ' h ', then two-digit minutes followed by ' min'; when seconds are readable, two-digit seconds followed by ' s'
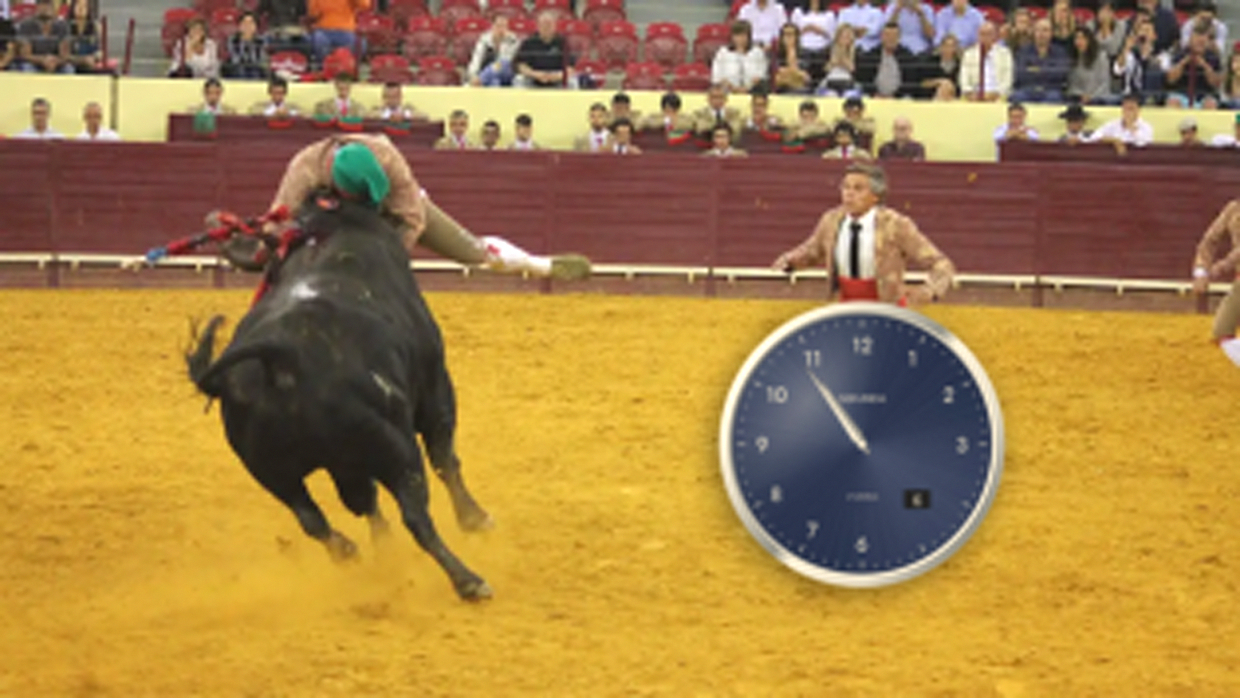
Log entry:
10 h 54 min
